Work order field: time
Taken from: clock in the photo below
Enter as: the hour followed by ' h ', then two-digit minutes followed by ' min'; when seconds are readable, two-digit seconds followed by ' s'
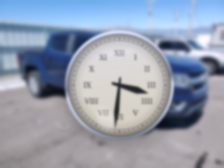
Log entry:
3 h 31 min
